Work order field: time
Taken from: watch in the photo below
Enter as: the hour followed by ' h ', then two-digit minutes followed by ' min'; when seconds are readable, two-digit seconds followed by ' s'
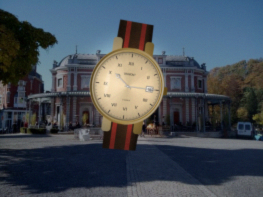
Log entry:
10 h 15 min
